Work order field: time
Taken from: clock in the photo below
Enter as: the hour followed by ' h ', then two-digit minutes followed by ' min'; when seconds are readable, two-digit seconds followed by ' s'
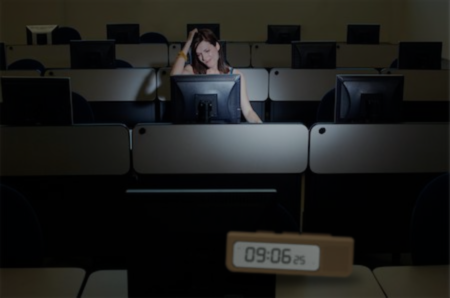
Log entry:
9 h 06 min
